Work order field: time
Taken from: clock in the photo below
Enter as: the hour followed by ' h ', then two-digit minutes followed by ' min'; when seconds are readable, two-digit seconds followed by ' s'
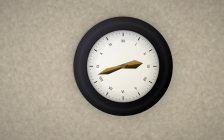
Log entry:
2 h 42 min
